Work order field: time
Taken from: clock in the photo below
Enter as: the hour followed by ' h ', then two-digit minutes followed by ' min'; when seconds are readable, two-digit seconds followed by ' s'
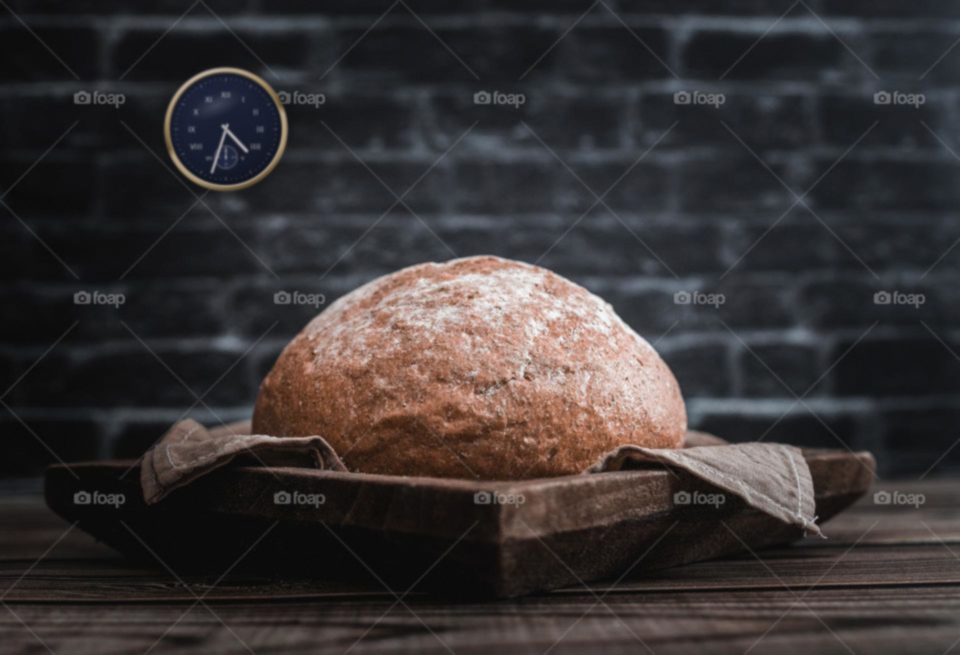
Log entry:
4 h 33 min
